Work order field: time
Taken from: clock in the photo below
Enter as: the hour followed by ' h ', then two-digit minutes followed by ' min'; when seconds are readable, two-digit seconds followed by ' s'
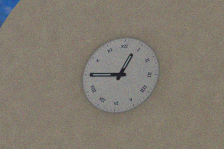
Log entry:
12 h 45 min
